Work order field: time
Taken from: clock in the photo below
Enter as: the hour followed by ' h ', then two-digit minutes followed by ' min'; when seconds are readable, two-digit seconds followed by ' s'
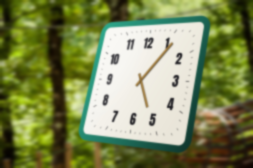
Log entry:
5 h 06 min
